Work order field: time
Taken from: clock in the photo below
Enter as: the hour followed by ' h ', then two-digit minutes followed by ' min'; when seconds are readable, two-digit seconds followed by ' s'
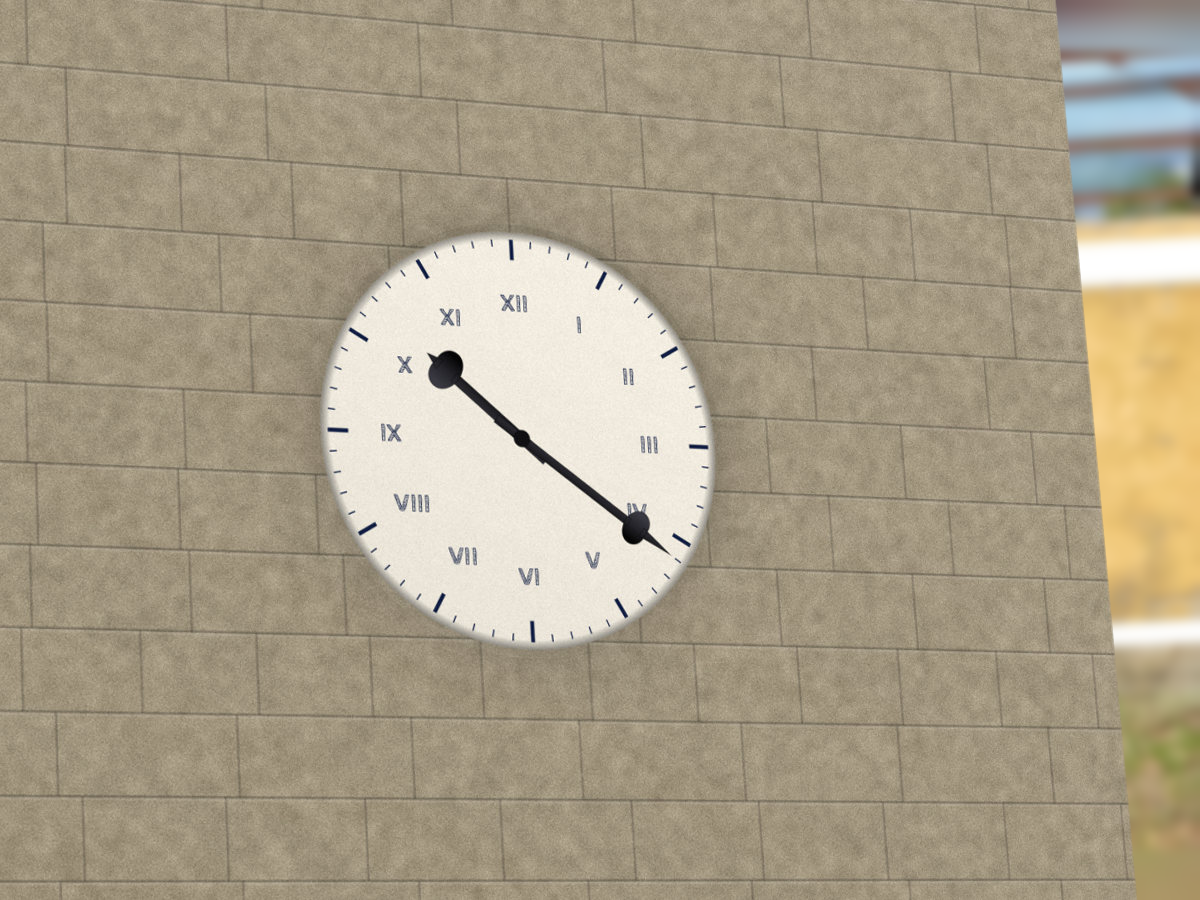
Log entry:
10 h 21 min
